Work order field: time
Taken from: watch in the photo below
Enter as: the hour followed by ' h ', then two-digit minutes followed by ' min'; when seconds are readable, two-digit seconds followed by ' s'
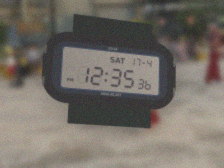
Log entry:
12 h 35 min 36 s
